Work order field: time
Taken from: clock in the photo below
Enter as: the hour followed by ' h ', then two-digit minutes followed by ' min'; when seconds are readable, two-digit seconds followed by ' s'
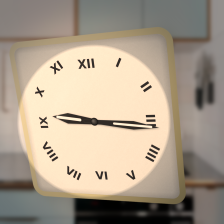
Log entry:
9 h 16 min
